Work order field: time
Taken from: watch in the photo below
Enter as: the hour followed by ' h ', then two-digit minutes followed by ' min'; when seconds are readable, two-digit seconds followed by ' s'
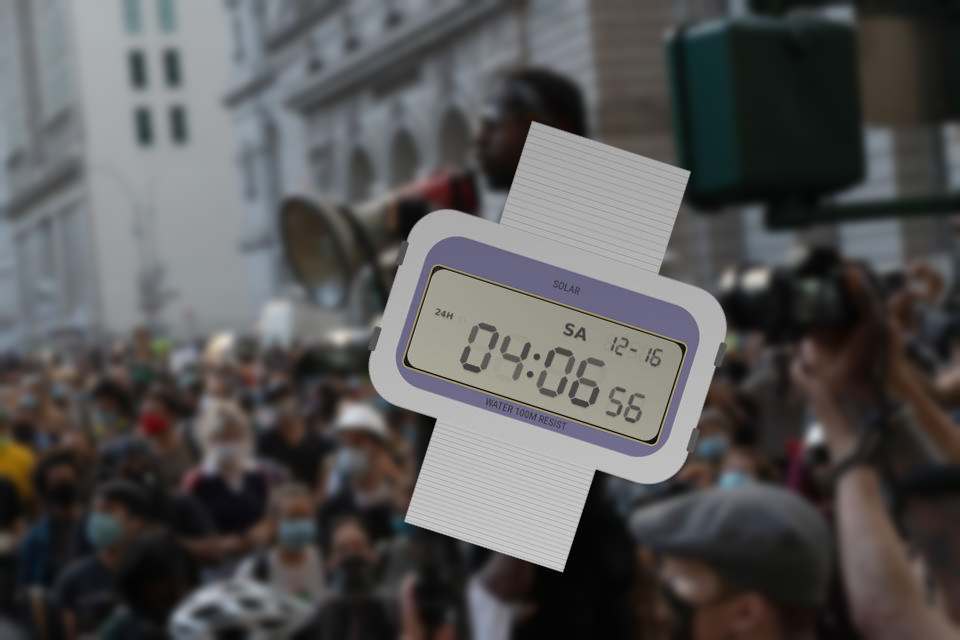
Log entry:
4 h 06 min 56 s
